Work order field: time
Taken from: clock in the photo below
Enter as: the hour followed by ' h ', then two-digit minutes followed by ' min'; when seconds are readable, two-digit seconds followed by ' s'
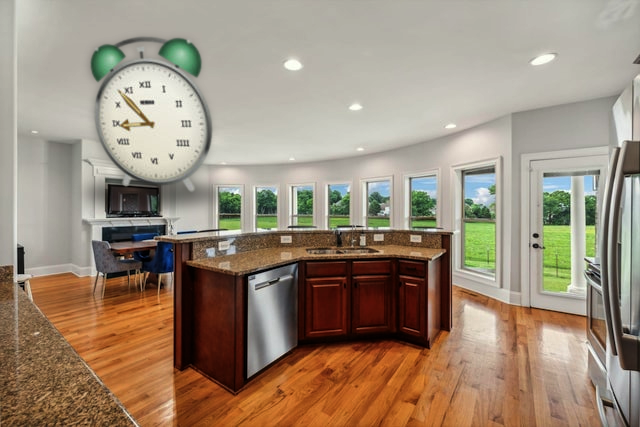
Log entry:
8 h 53 min
